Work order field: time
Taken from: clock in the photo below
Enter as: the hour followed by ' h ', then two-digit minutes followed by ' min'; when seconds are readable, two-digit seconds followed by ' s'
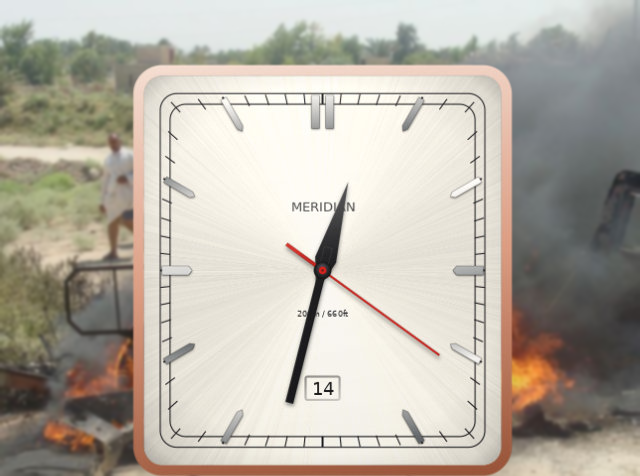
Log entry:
12 h 32 min 21 s
